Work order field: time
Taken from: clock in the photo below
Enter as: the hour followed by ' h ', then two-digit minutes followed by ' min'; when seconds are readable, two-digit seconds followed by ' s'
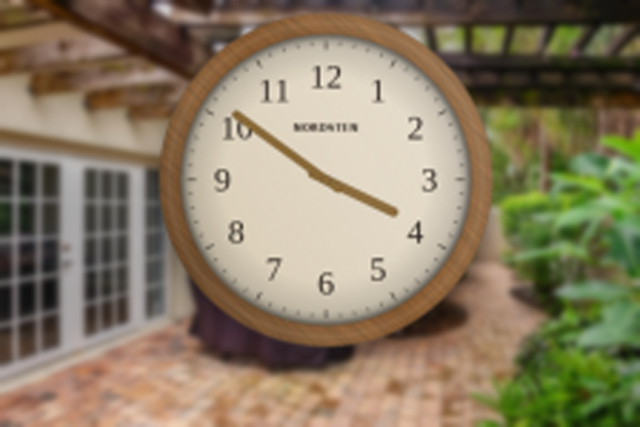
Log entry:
3 h 51 min
